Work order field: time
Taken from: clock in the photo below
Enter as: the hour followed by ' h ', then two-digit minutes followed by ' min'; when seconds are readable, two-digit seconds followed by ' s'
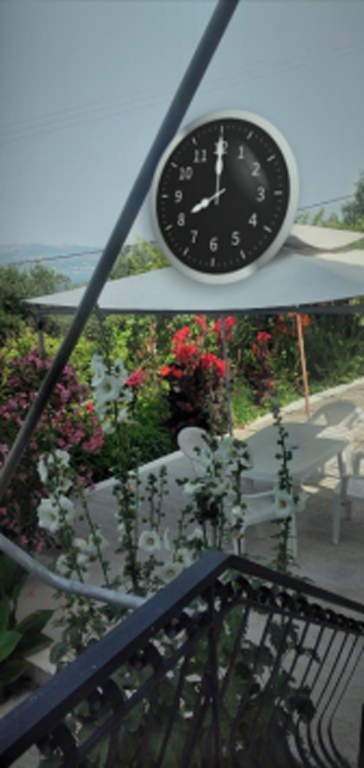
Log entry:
8 h 00 min
